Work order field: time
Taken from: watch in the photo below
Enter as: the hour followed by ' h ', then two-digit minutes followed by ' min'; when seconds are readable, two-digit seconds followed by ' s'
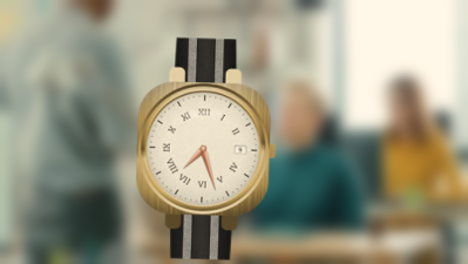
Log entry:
7 h 27 min
